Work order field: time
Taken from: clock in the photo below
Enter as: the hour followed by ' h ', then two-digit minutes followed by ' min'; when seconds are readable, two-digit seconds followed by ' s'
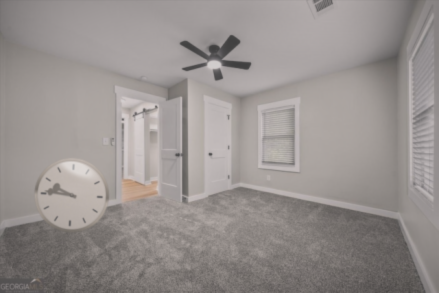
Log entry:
9 h 46 min
